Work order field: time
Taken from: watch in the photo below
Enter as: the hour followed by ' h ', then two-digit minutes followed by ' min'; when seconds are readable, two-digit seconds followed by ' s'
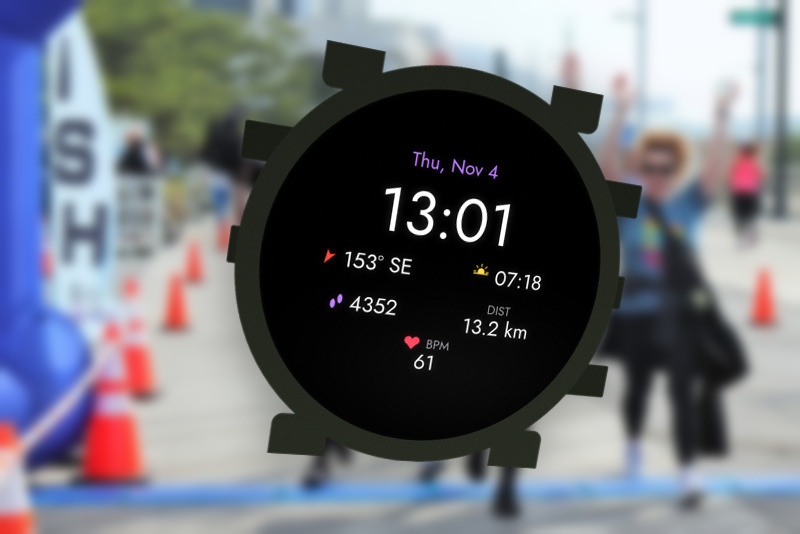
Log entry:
13 h 01 min
